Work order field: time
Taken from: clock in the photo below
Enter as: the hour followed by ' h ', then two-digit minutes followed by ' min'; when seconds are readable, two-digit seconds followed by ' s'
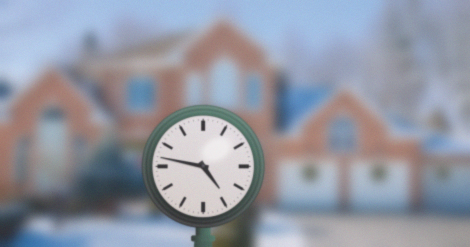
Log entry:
4 h 47 min
